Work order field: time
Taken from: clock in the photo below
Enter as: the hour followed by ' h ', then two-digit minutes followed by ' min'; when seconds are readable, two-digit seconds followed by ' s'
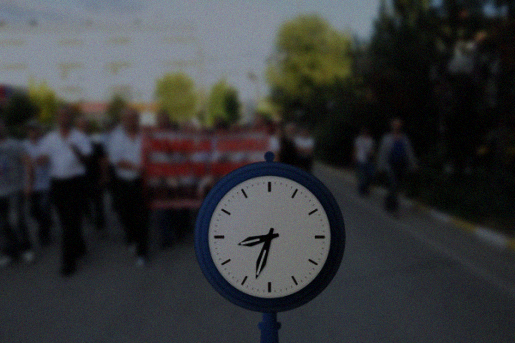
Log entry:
8 h 33 min
